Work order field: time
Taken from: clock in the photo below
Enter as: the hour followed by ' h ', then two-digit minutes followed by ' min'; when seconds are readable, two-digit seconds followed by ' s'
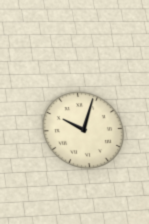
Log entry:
10 h 04 min
